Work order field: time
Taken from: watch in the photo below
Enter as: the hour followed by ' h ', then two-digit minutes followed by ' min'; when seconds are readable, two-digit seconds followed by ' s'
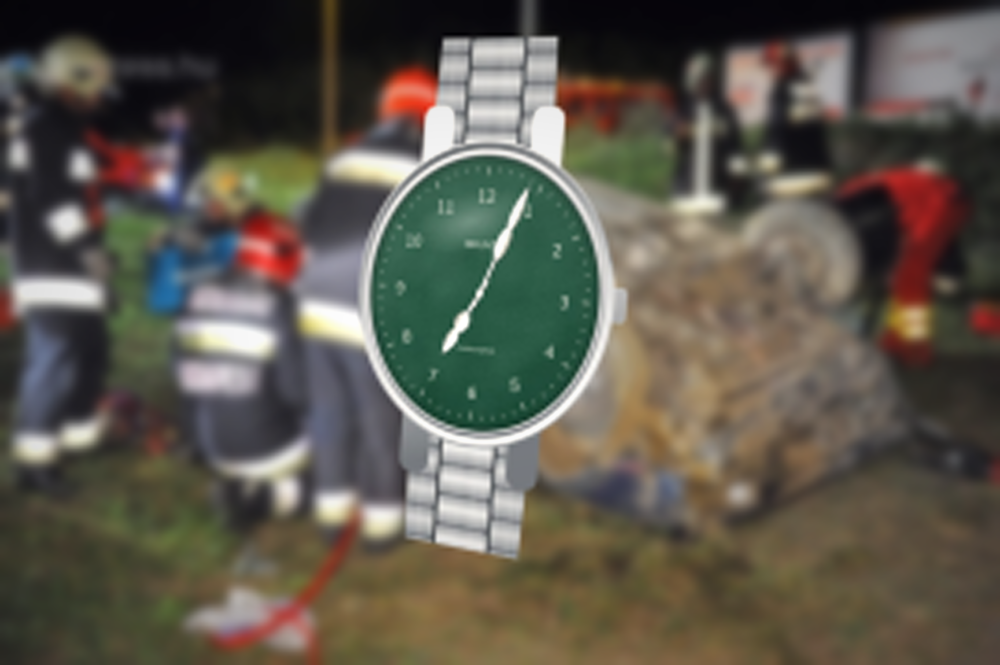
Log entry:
7 h 04 min
